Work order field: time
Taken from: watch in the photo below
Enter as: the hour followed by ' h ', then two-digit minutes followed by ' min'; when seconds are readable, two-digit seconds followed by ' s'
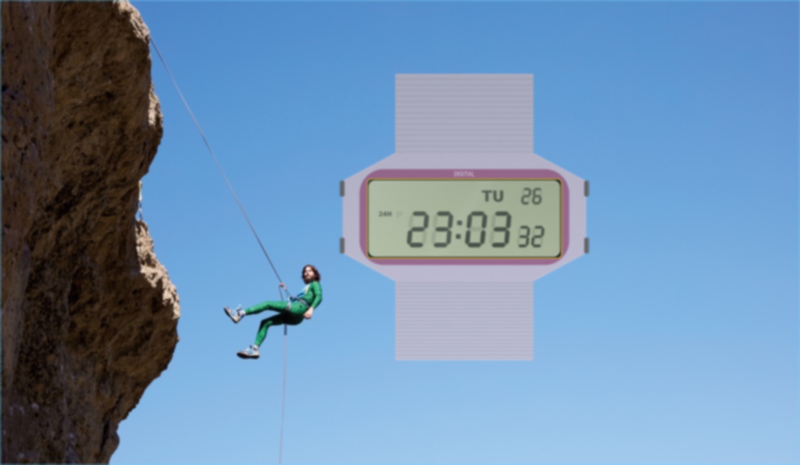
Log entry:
23 h 03 min 32 s
